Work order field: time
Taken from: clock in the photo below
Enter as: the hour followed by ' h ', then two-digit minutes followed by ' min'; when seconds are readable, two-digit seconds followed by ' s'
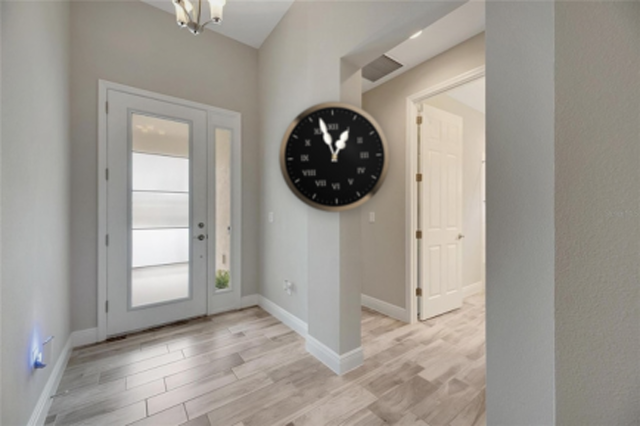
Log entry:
12 h 57 min
